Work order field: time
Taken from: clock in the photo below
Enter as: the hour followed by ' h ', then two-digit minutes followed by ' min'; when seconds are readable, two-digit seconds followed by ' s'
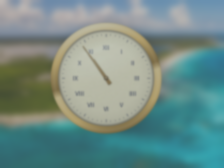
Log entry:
10 h 54 min
